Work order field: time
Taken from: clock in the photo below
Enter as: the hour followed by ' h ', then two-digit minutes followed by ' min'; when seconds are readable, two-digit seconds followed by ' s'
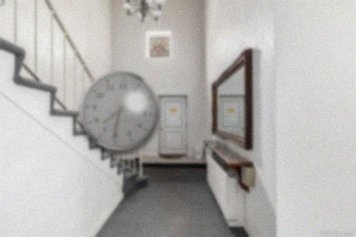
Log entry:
7 h 31 min
